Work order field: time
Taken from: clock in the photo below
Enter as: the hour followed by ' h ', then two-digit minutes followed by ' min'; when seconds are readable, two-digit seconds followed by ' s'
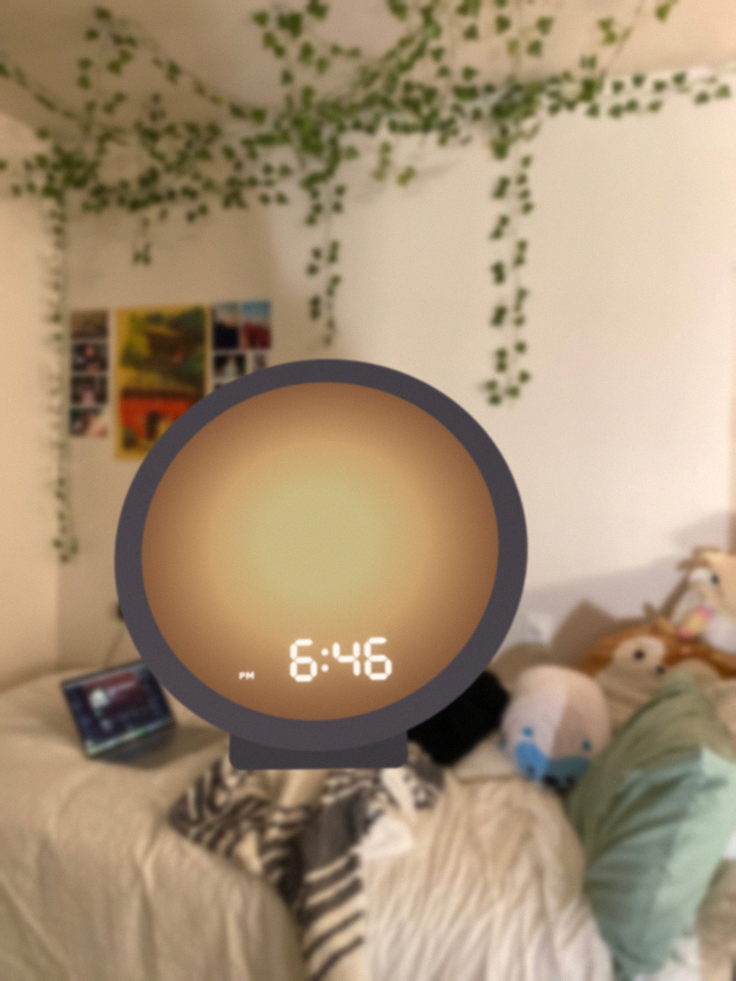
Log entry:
6 h 46 min
